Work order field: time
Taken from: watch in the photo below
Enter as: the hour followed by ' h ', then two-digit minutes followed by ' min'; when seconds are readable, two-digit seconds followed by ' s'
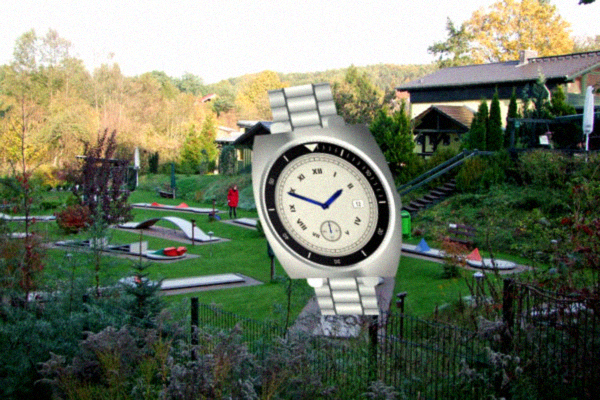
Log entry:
1 h 49 min
